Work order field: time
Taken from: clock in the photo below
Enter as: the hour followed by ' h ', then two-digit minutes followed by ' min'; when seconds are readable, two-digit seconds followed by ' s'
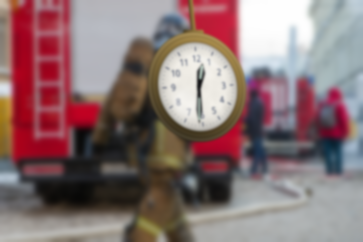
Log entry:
12 h 31 min
